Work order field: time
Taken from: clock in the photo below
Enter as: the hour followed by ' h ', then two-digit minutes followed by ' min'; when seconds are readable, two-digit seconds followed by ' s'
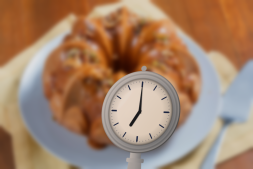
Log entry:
7 h 00 min
